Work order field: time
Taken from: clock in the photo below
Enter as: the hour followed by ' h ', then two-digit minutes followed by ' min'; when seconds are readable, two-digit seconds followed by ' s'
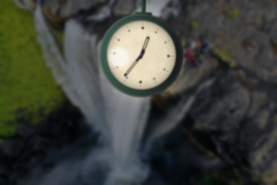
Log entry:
12 h 36 min
